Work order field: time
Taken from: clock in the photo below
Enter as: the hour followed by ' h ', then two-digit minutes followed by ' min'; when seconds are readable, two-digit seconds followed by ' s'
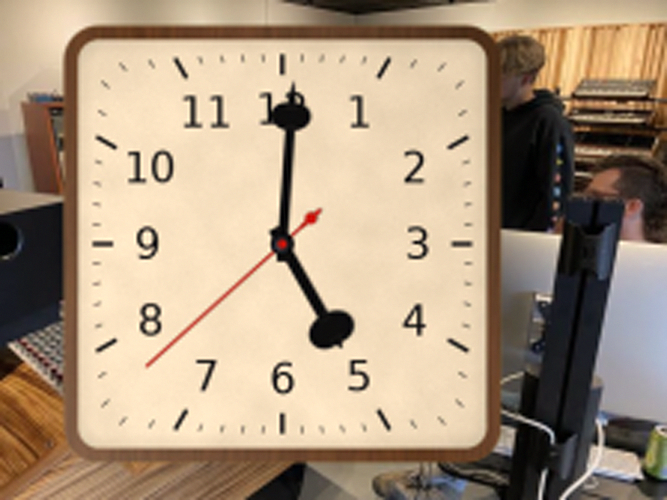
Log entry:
5 h 00 min 38 s
